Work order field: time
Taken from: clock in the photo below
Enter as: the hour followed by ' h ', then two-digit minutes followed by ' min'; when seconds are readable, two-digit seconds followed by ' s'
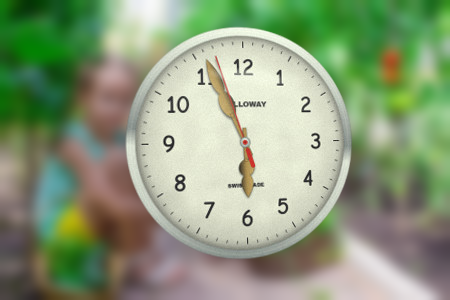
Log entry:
5 h 55 min 57 s
